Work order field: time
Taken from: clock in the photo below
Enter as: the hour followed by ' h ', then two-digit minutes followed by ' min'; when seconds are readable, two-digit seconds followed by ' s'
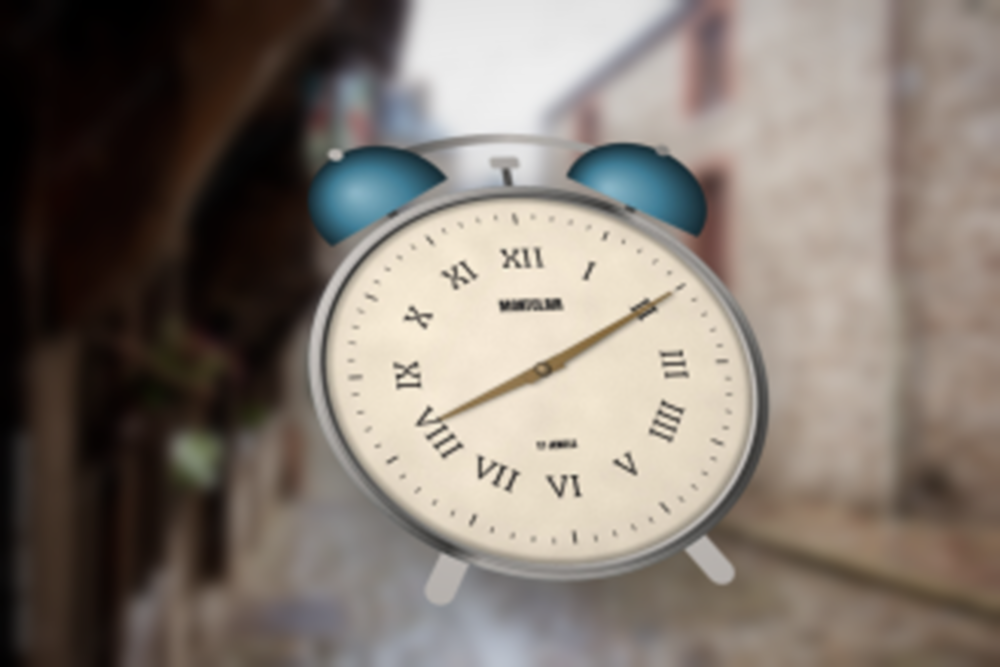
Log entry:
8 h 10 min
